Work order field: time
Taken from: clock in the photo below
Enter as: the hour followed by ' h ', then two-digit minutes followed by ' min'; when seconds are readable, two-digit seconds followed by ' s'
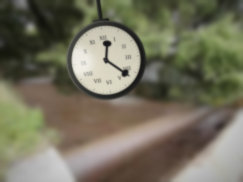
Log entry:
12 h 22 min
